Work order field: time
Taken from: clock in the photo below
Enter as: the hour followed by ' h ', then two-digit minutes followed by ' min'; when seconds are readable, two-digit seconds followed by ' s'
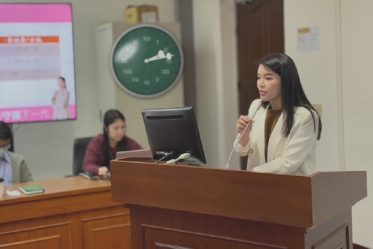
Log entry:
2 h 13 min
